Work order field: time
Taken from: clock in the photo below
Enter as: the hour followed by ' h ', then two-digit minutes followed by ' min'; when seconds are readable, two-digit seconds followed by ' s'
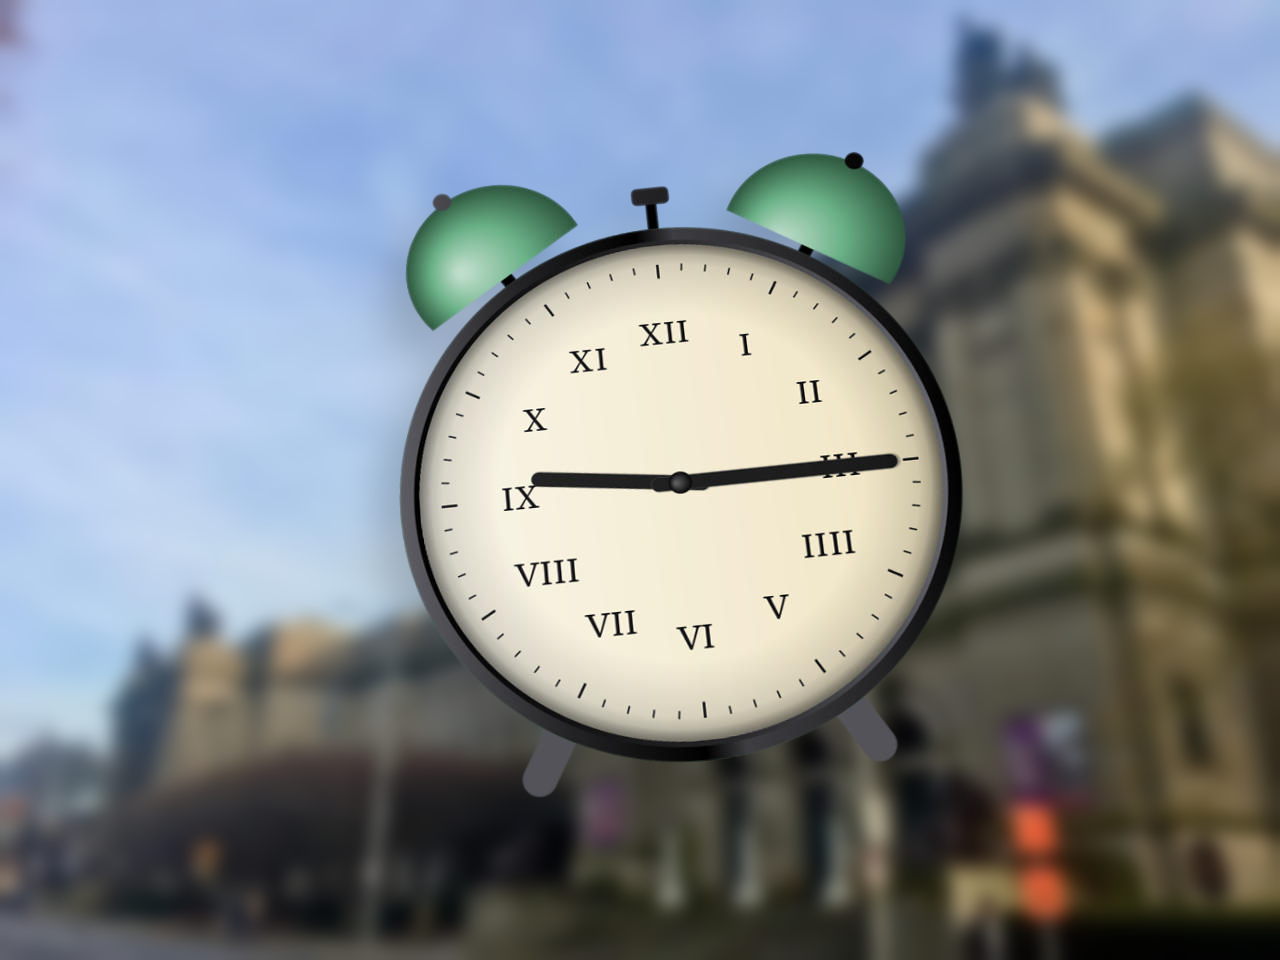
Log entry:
9 h 15 min
